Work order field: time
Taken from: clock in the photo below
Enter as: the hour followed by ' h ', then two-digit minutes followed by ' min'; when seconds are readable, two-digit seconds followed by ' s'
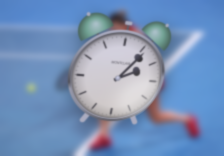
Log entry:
2 h 06 min
